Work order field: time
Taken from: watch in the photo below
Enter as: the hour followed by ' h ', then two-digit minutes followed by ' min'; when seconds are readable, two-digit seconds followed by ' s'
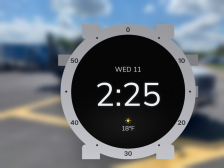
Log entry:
2 h 25 min
